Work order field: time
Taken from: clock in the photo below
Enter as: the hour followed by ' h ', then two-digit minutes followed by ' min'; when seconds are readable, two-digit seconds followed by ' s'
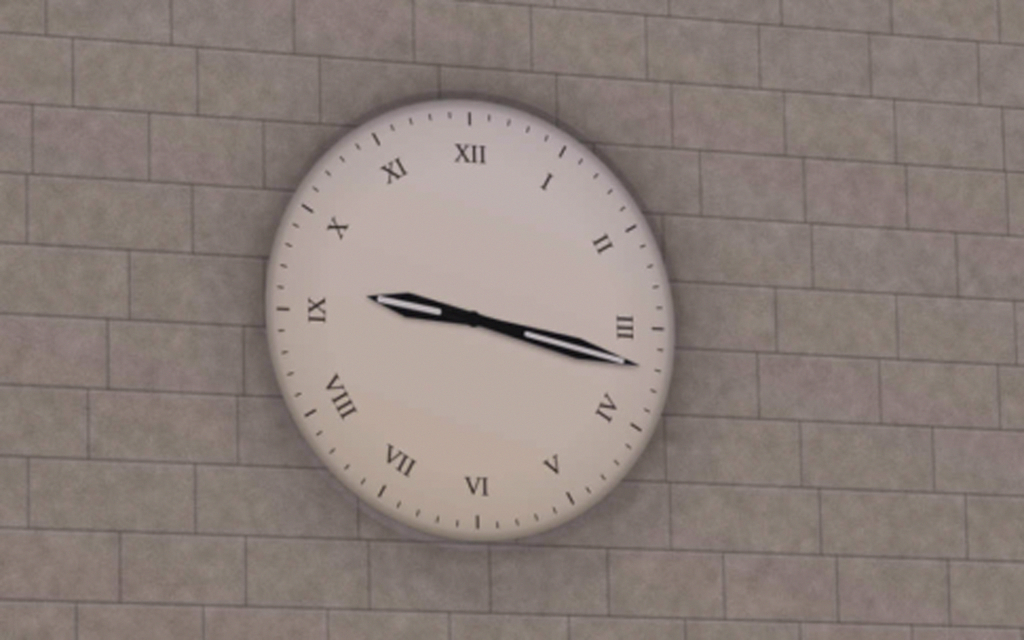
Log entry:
9 h 17 min
